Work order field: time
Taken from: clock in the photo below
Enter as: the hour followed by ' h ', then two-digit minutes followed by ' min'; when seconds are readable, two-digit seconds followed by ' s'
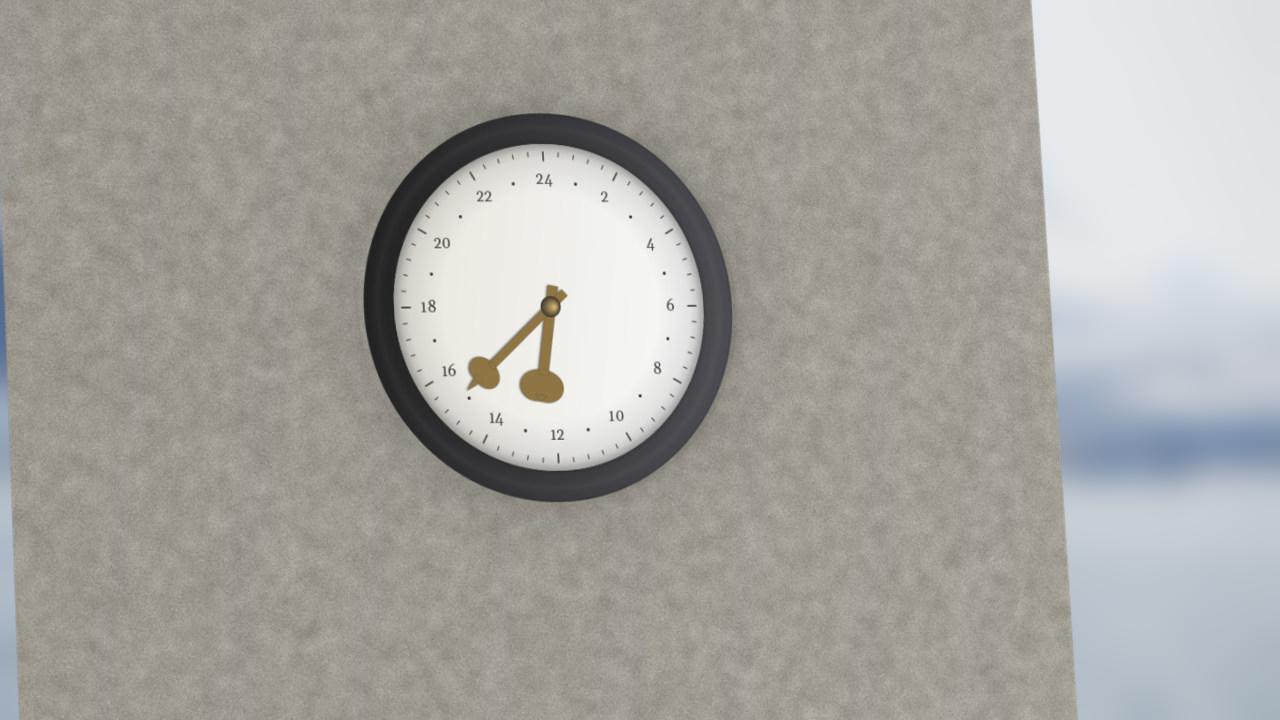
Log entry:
12 h 38 min
